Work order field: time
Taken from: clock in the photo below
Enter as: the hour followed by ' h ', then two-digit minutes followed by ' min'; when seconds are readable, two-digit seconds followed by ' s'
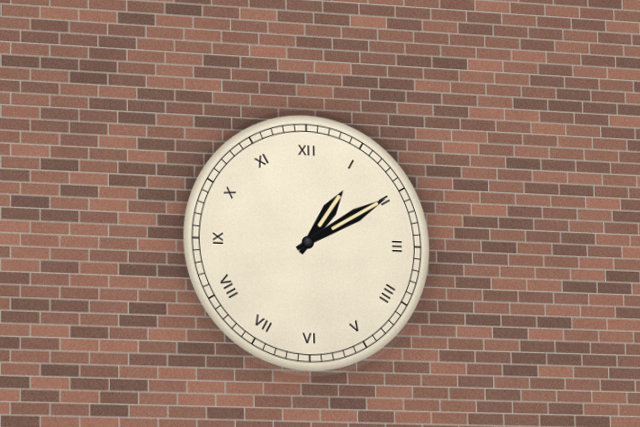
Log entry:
1 h 10 min
